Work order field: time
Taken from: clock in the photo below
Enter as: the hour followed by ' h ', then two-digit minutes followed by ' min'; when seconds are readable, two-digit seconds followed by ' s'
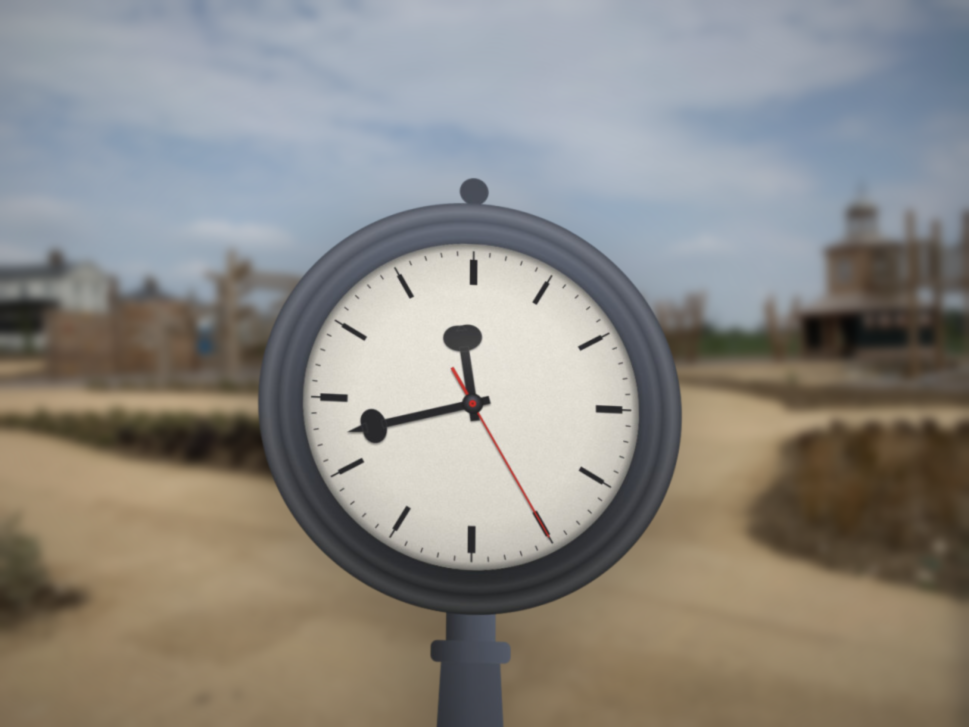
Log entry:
11 h 42 min 25 s
